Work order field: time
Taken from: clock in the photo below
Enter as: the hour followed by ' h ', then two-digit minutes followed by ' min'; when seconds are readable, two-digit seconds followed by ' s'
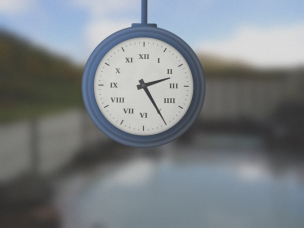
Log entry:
2 h 25 min
